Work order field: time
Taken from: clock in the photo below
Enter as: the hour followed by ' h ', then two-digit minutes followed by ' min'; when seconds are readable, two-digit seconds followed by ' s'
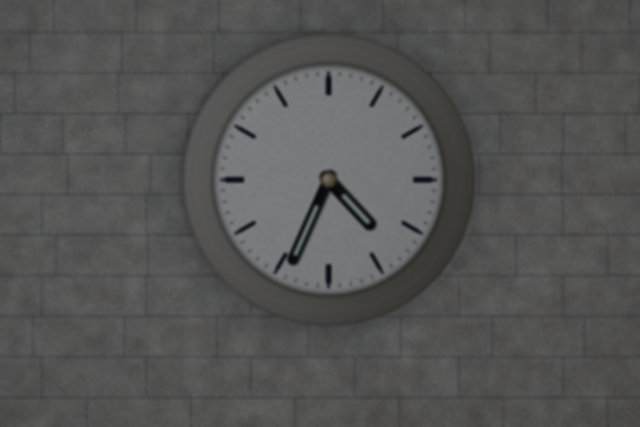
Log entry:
4 h 34 min
